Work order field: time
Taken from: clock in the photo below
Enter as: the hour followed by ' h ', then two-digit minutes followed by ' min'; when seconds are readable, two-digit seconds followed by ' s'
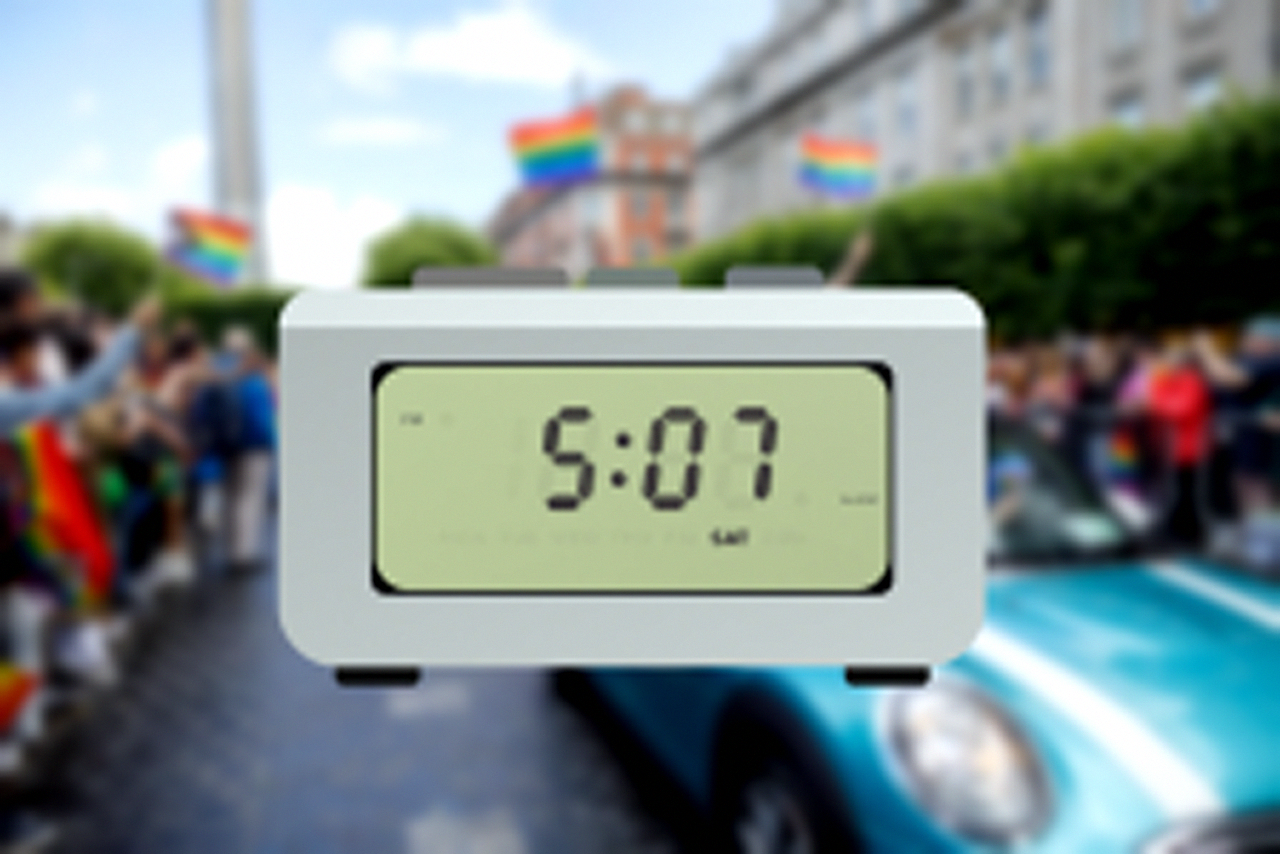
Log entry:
5 h 07 min
